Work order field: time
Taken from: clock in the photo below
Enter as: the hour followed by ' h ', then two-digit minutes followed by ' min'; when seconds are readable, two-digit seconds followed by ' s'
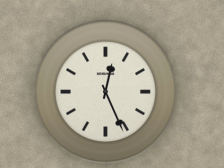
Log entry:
12 h 26 min
